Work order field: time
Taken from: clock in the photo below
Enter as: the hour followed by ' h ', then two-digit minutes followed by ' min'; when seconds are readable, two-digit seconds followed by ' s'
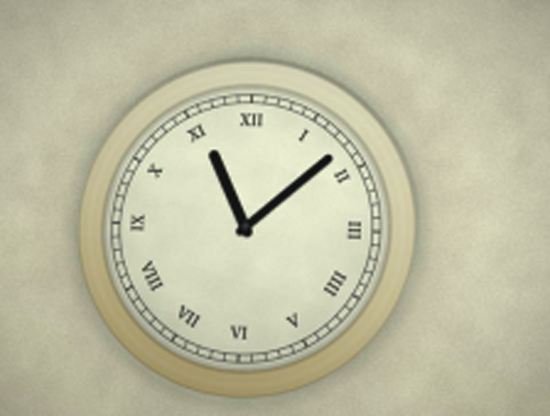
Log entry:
11 h 08 min
